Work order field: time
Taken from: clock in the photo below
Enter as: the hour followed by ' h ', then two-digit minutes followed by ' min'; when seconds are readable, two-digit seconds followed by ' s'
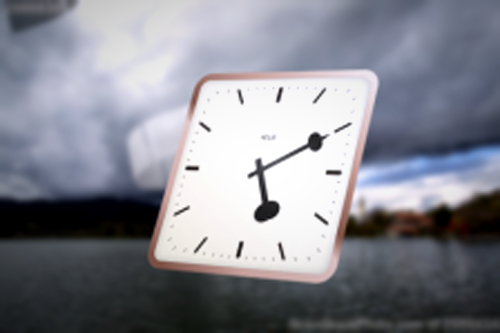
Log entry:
5 h 10 min
